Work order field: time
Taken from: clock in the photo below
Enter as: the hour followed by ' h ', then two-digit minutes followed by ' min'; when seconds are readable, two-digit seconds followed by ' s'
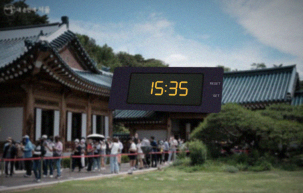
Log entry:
15 h 35 min
